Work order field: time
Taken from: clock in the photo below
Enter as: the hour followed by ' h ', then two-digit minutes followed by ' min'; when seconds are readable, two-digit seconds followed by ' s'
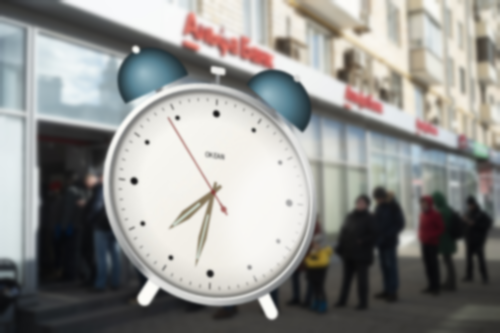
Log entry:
7 h 31 min 54 s
